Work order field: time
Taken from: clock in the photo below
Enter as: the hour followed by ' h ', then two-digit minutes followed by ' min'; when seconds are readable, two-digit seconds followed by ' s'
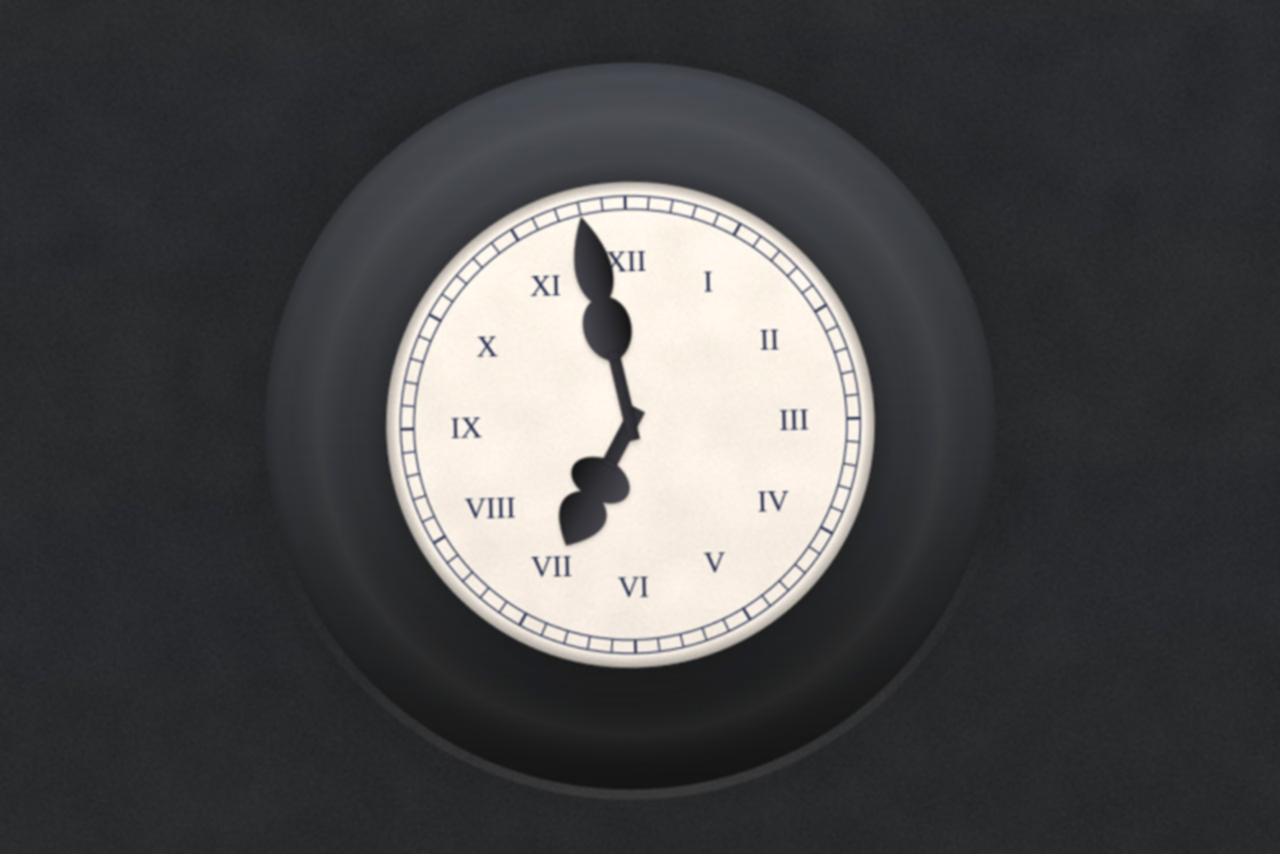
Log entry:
6 h 58 min
